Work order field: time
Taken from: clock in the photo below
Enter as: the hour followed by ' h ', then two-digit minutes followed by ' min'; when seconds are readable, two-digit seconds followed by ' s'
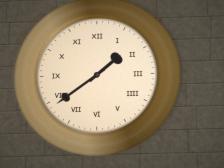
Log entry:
1 h 39 min
